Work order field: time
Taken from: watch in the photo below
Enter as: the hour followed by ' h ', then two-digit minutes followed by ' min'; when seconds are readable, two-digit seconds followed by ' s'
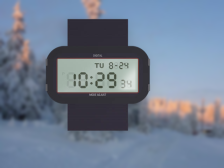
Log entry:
10 h 29 min 34 s
